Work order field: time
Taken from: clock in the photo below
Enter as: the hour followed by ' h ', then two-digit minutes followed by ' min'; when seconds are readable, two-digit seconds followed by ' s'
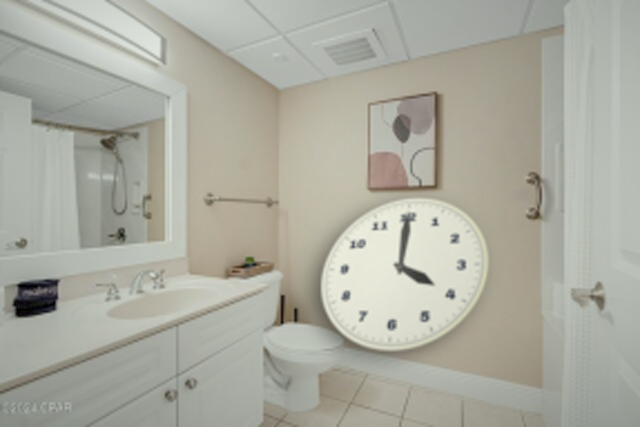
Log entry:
4 h 00 min
